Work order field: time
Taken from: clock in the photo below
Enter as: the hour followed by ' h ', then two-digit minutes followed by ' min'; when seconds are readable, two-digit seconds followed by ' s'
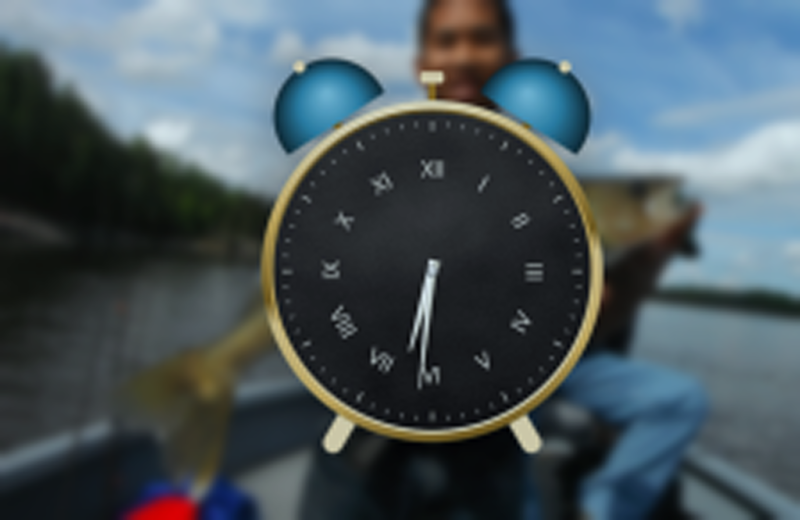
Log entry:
6 h 31 min
